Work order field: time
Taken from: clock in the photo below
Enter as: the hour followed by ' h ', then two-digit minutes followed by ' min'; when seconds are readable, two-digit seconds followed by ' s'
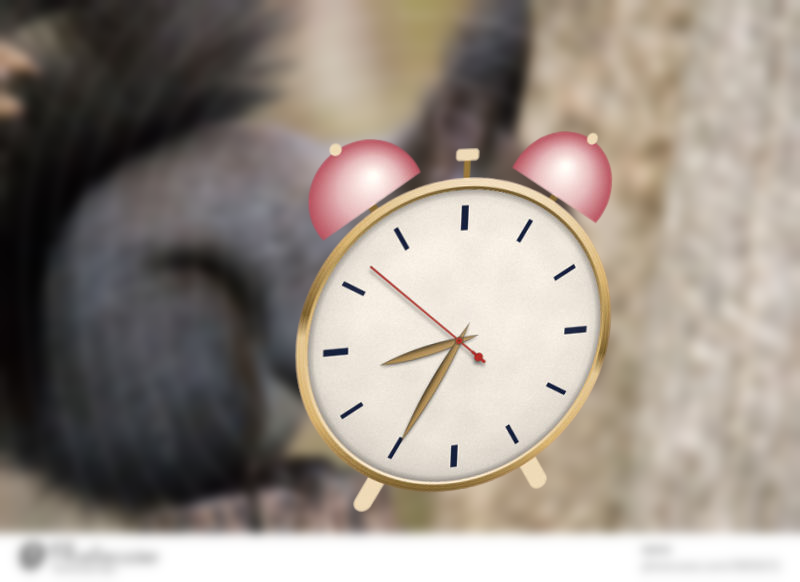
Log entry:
8 h 34 min 52 s
